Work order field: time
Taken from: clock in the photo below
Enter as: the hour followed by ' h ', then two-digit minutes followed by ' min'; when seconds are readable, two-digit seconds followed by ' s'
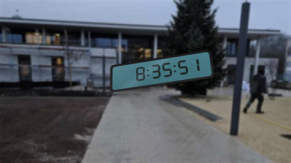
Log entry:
8 h 35 min 51 s
